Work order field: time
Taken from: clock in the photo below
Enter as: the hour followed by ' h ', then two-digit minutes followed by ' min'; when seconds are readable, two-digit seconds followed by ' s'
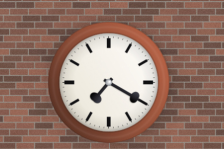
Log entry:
7 h 20 min
